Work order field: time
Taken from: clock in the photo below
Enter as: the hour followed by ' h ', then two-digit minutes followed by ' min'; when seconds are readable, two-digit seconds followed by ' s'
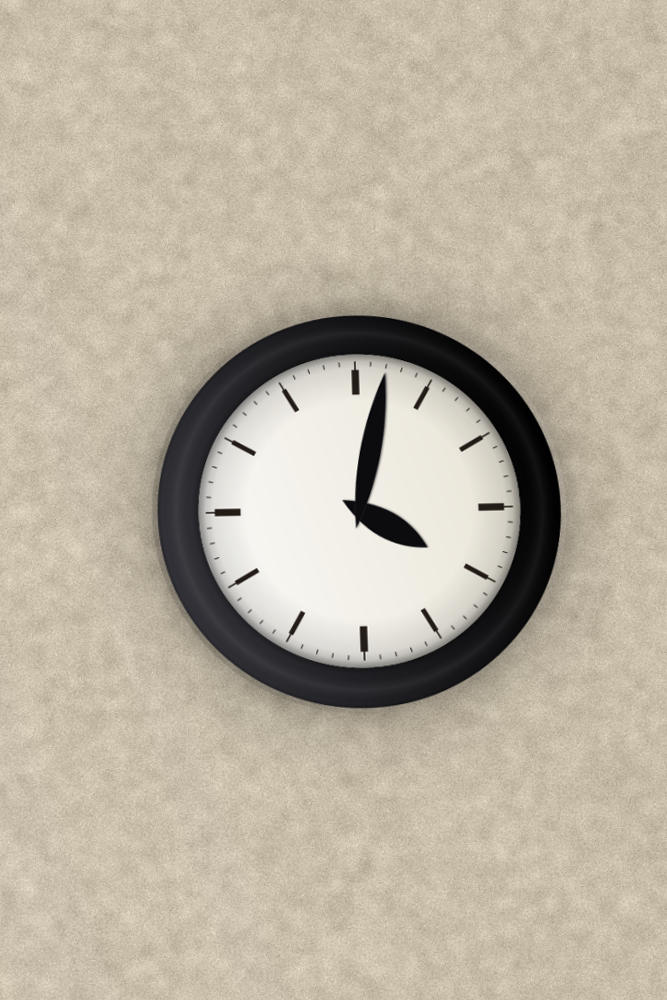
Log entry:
4 h 02 min
